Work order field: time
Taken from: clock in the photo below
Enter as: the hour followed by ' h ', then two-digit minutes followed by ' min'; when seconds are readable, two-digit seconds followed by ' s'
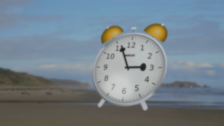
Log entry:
2 h 56 min
